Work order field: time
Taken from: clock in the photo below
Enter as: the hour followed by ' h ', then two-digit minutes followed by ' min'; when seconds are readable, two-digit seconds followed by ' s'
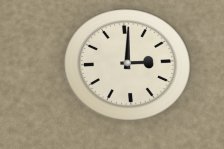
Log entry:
3 h 01 min
